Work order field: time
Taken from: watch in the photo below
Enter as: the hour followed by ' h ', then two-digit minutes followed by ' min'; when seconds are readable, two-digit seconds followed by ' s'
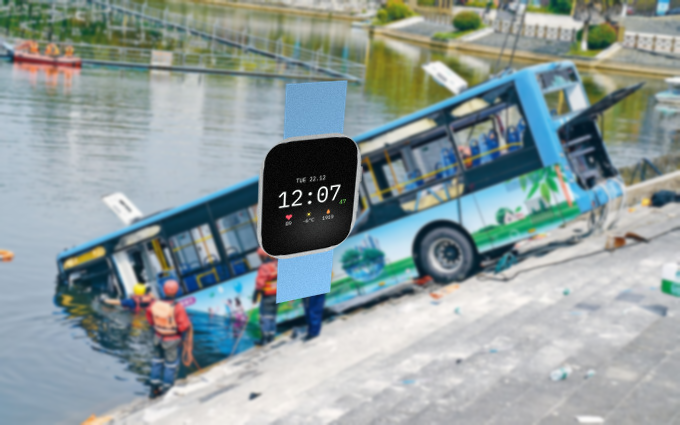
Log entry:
12 h 07 min
